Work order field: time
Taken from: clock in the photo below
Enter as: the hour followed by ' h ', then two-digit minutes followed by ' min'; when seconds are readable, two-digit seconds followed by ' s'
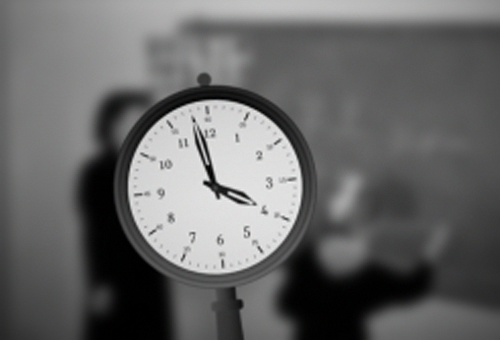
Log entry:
3 h 58 min
